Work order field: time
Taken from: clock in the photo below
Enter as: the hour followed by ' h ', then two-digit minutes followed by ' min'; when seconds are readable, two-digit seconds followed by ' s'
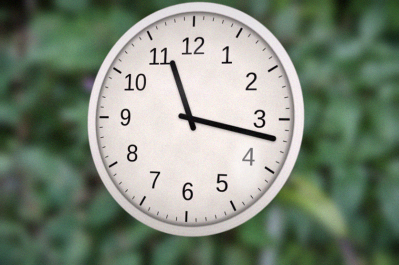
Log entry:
11 h 17 min
